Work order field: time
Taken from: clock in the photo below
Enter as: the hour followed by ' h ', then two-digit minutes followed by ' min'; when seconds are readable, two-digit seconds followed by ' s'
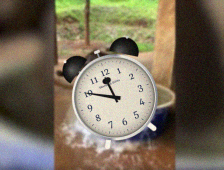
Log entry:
11 h 50 min
